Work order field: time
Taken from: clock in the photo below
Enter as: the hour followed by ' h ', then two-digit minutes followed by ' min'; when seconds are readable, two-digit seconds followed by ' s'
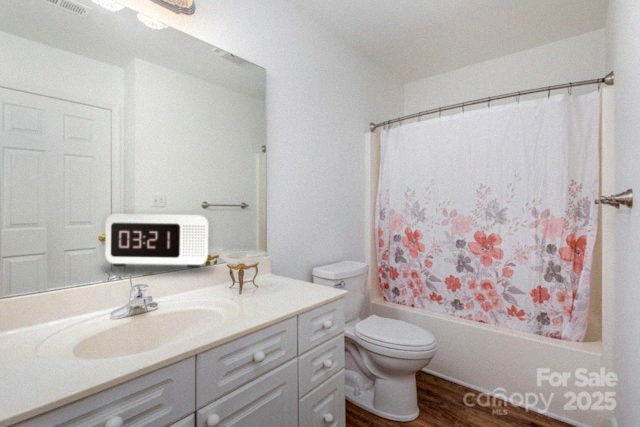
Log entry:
3 h 21 min
